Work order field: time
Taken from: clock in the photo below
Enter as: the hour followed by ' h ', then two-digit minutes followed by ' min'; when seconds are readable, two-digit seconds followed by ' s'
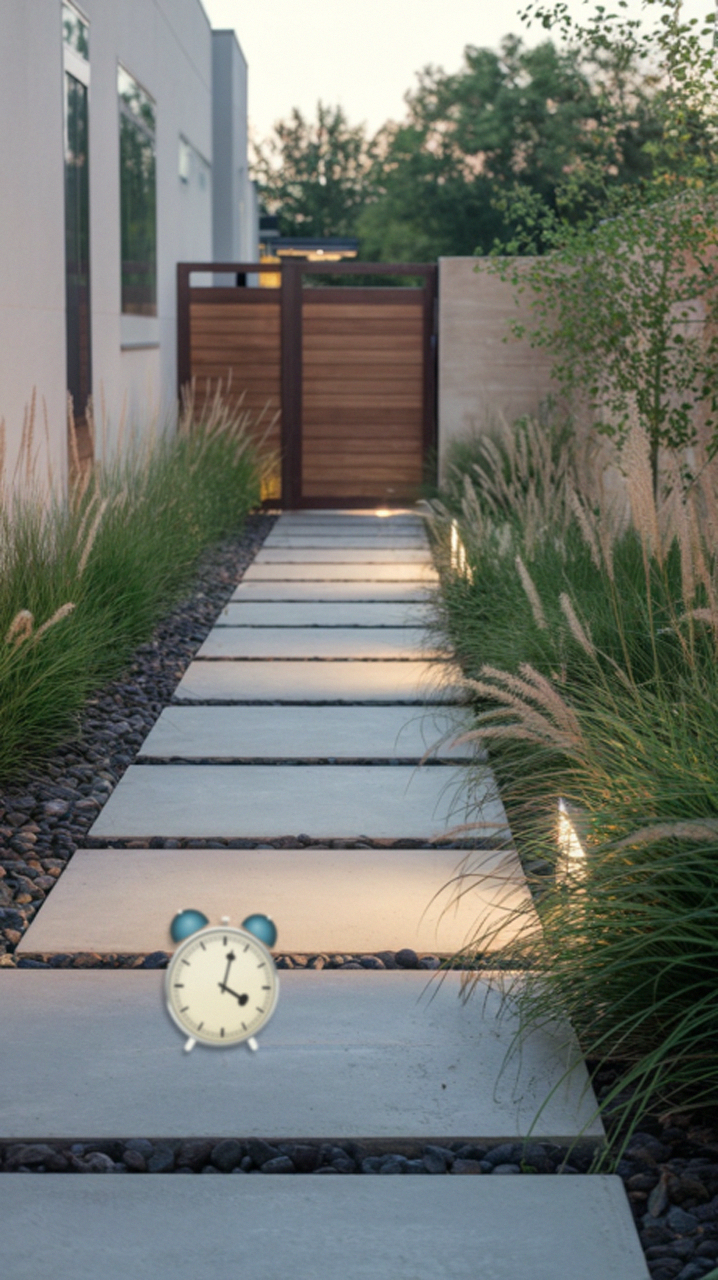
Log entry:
4 h 02 min
